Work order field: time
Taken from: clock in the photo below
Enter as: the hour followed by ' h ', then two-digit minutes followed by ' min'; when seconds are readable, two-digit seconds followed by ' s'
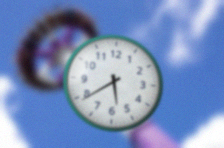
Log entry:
5 h 39 min
